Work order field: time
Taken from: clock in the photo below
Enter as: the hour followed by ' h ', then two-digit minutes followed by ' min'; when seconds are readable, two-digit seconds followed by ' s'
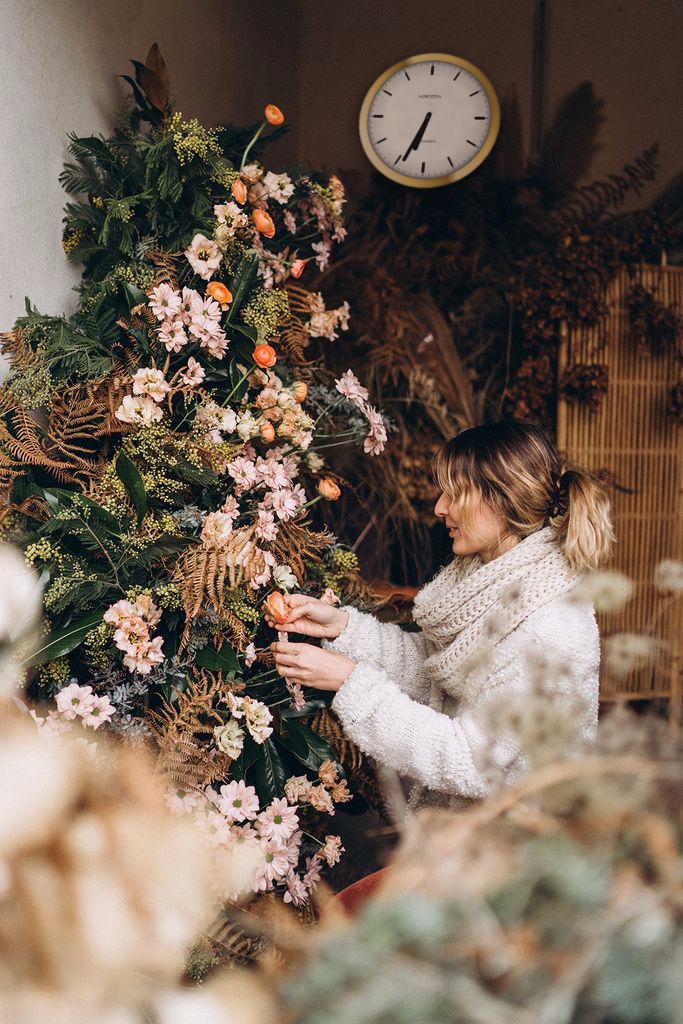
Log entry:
6 h 34 min
